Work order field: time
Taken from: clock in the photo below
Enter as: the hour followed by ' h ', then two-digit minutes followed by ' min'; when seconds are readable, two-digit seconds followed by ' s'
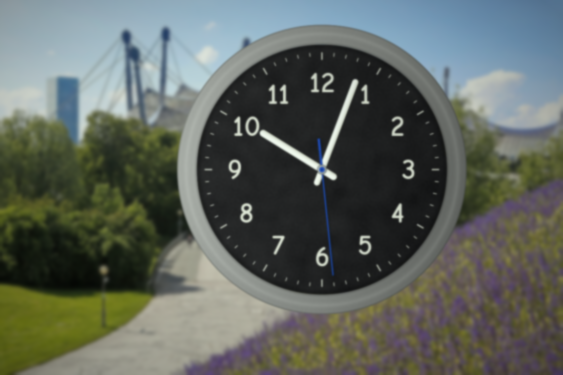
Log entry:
10 h 03 min 29 s
